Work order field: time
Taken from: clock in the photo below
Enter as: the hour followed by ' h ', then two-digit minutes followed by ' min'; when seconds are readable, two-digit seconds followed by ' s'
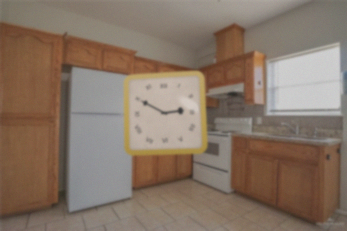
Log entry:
2 h 50 min
